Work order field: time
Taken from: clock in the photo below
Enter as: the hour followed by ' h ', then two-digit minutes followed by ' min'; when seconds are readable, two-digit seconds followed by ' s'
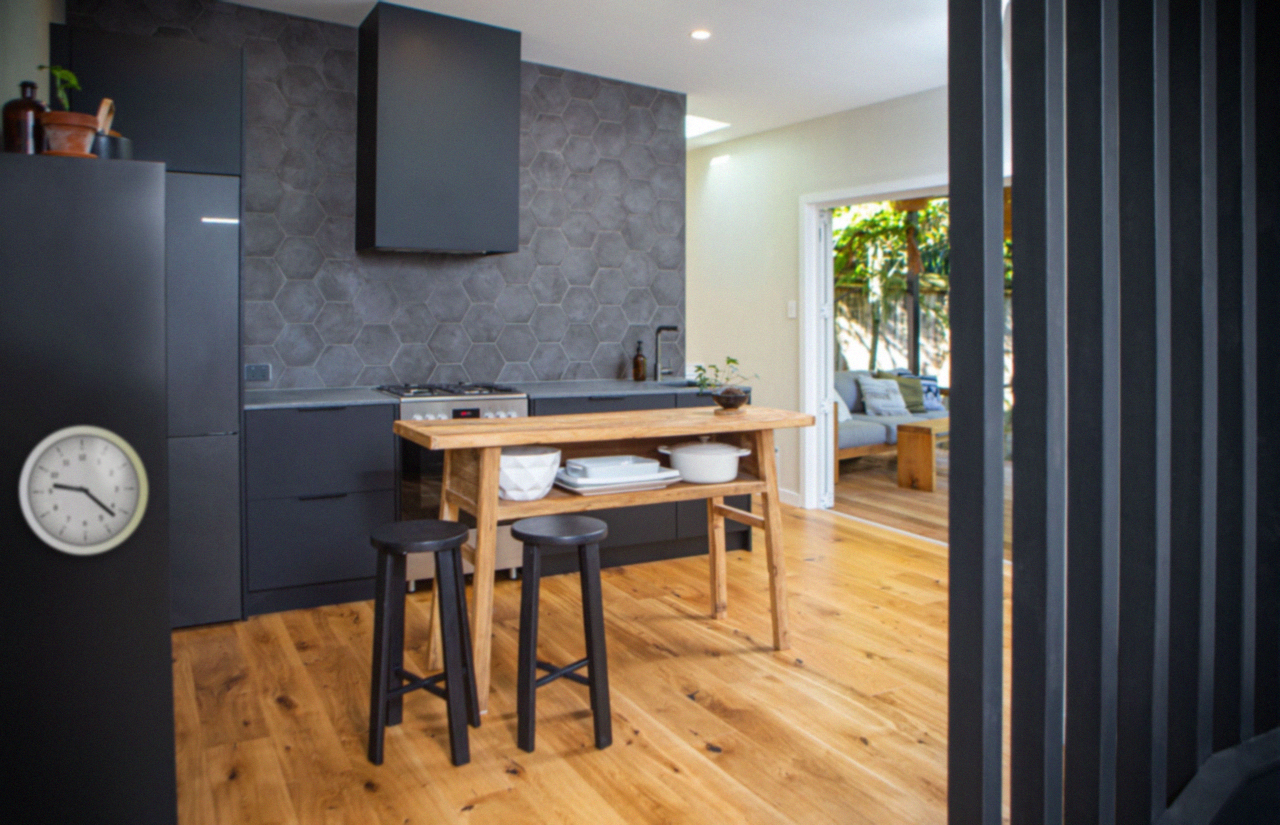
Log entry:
9 h 22 min
